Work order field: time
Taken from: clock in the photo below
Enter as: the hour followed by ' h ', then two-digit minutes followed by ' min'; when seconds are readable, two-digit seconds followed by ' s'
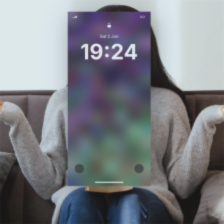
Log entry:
19 h 24 min
